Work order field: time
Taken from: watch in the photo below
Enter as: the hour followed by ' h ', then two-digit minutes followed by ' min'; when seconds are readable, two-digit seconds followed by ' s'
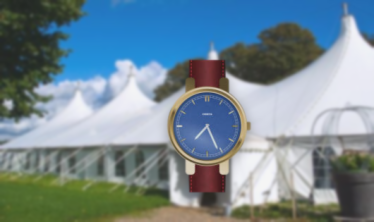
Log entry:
7 h 26 min
